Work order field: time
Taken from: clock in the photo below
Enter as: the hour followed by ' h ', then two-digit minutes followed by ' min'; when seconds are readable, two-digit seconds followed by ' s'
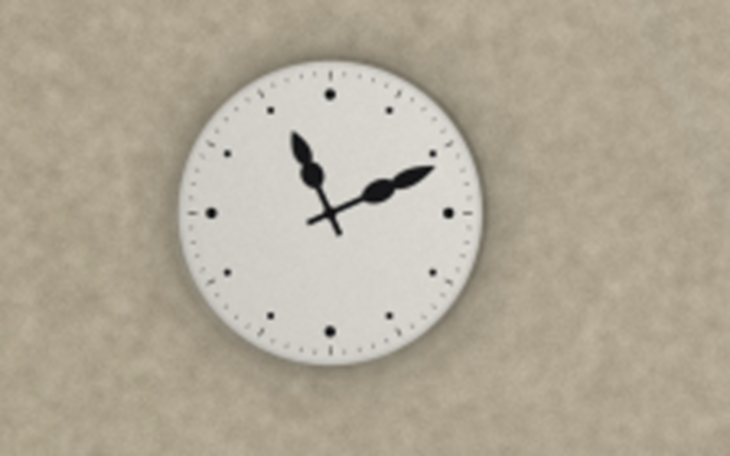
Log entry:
11 h 11 min
